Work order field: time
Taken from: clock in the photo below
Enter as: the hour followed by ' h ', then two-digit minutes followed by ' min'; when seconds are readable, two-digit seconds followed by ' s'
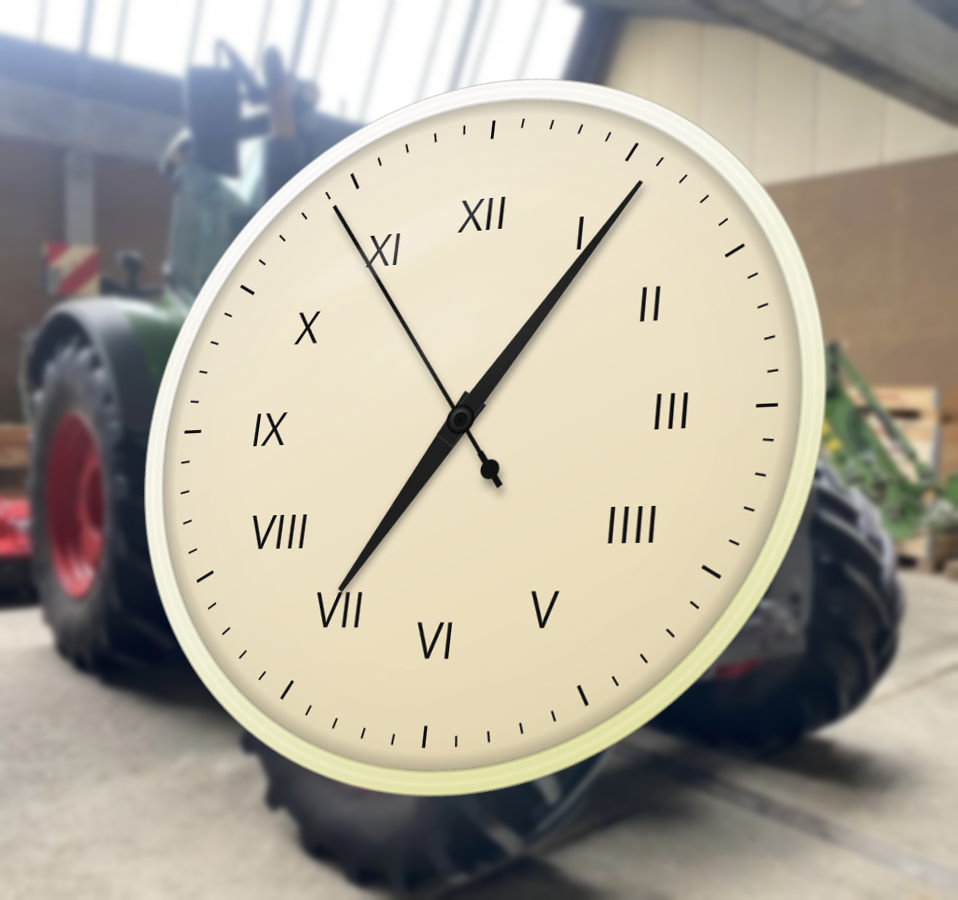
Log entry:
7 h 05 min 54 s
